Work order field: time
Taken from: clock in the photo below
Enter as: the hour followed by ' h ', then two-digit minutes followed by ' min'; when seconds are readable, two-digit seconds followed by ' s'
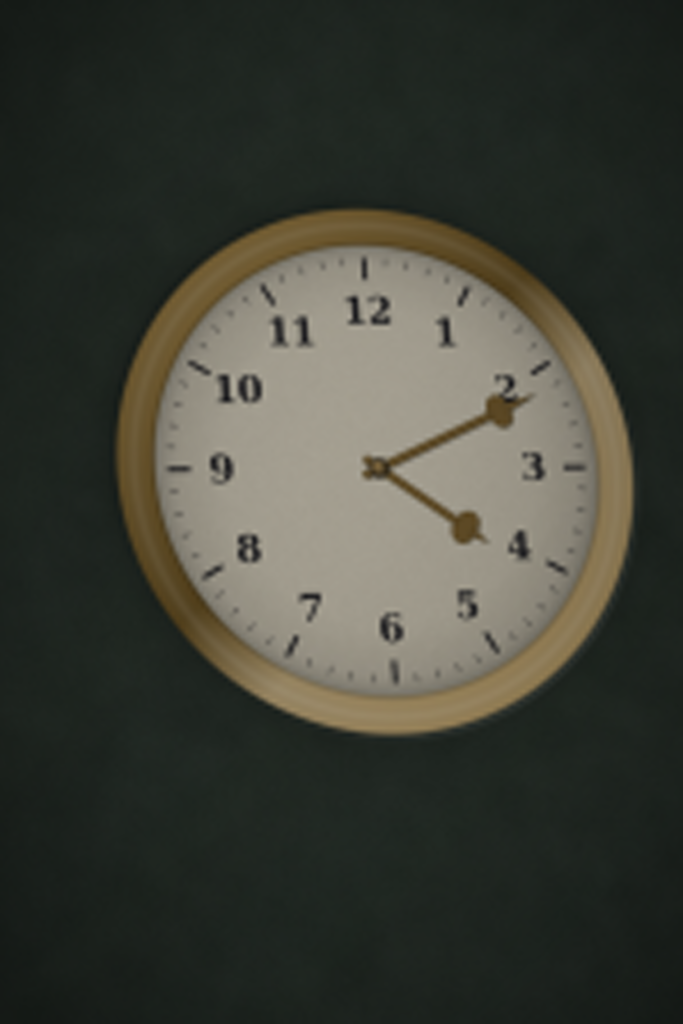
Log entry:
4 h 11 min
